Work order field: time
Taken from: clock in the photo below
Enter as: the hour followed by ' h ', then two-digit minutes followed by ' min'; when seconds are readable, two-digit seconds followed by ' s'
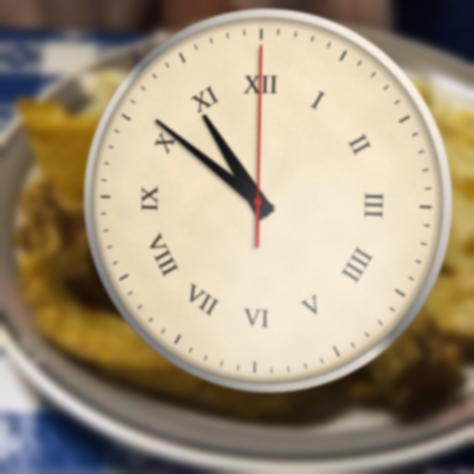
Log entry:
10 h 51 min 00 s
